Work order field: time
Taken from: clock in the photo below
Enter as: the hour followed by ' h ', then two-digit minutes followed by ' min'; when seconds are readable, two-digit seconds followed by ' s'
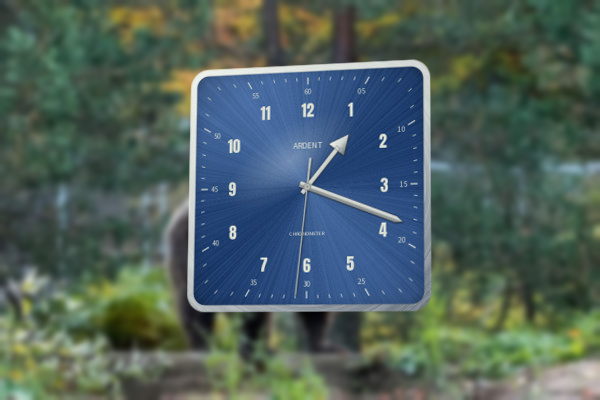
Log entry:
1 h 18 min 31 s
